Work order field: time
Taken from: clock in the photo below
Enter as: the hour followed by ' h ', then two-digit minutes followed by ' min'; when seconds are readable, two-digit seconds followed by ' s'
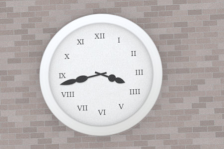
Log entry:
3 h 43 min
